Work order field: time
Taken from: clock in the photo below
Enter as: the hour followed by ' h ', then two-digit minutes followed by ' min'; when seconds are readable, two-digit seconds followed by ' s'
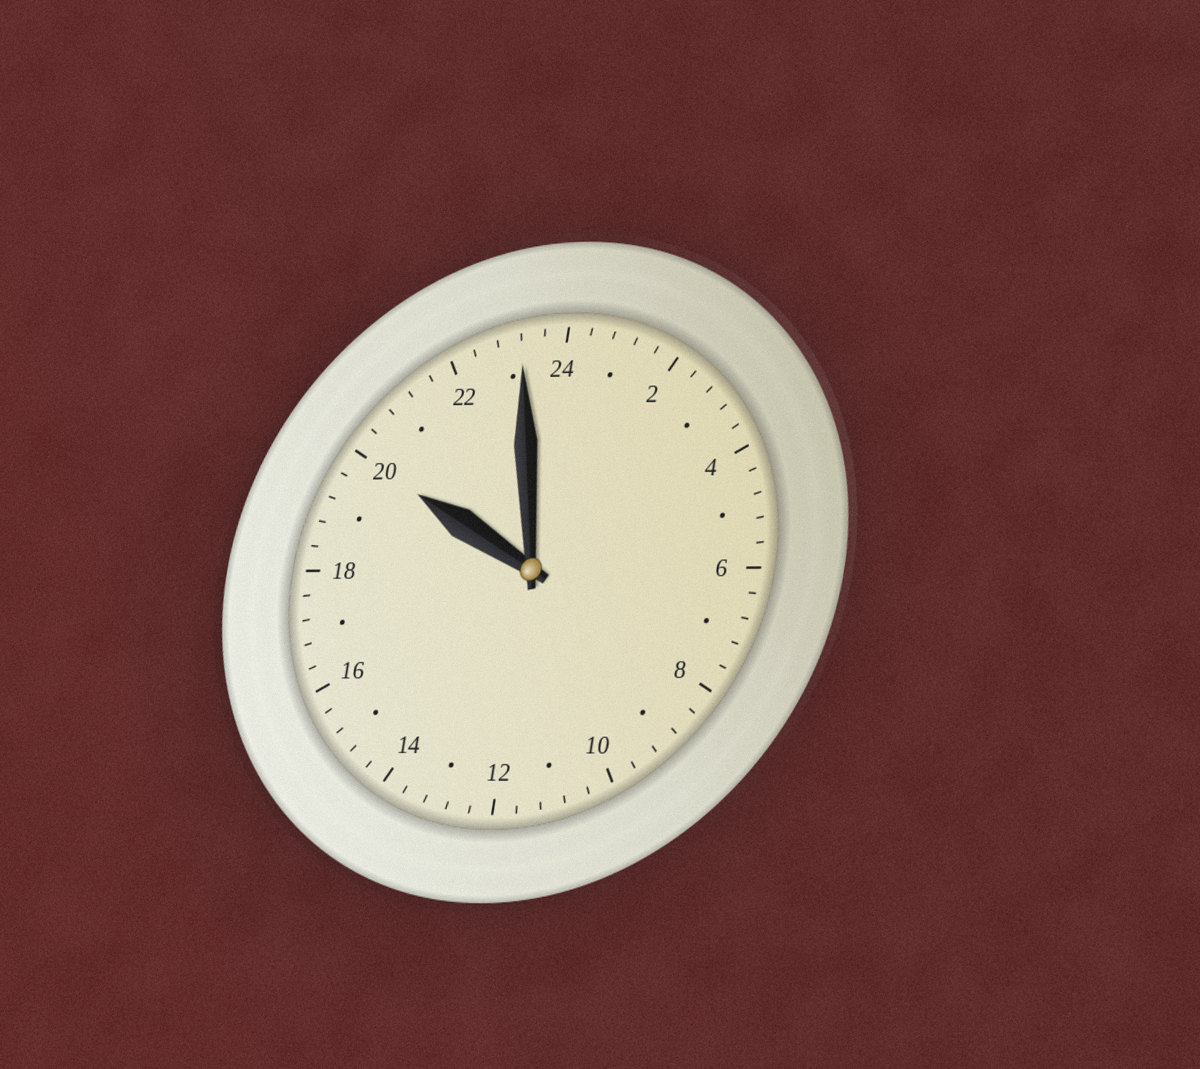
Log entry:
19 h 58 min
